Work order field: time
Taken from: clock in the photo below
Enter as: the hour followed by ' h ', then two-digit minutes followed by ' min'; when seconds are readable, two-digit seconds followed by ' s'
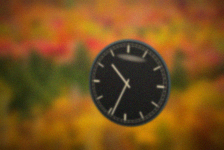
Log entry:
10 h 34 min
